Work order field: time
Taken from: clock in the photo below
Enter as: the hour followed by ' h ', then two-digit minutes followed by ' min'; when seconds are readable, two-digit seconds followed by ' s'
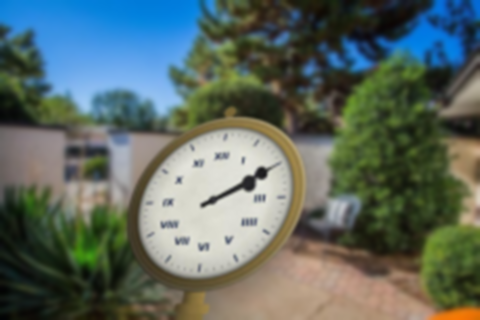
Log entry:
2 h 10 min
